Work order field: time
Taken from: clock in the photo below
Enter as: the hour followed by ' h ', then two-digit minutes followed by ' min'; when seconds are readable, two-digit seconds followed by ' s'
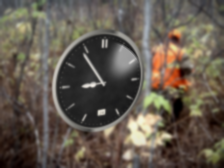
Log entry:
8 h 54 min
